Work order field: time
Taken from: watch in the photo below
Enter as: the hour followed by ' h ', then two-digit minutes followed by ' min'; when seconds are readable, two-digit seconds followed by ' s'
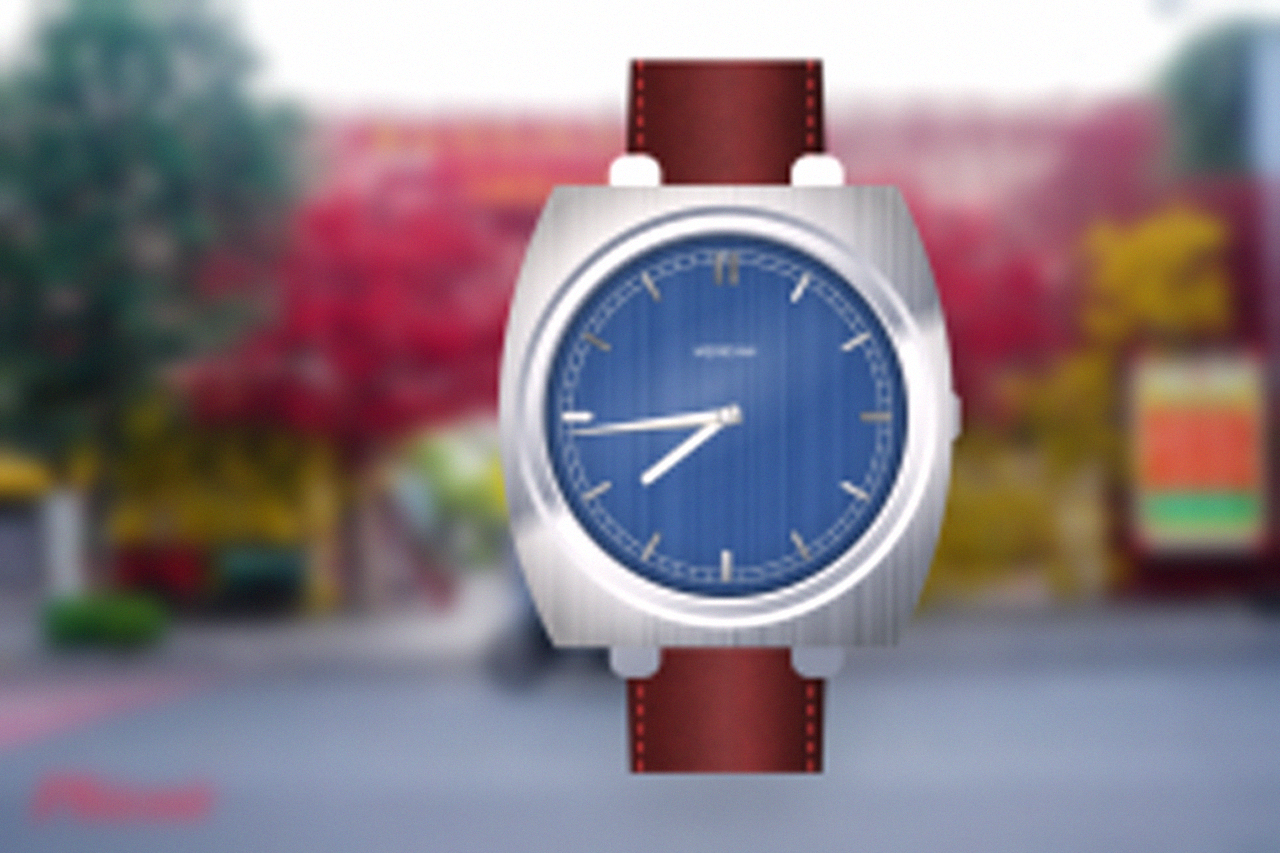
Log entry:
7 h 44 min
